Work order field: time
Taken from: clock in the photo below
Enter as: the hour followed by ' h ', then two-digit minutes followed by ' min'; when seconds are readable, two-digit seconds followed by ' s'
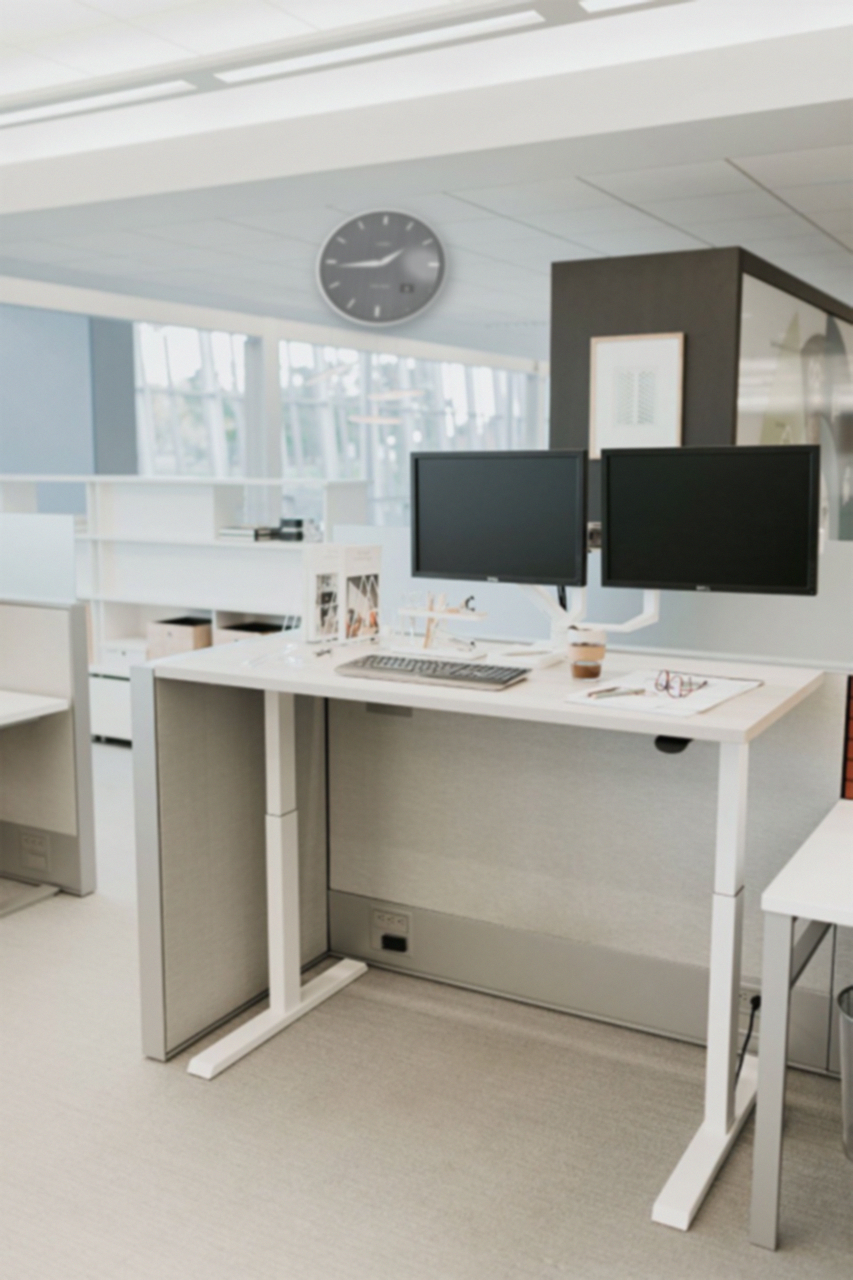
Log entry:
1 h 44 min
